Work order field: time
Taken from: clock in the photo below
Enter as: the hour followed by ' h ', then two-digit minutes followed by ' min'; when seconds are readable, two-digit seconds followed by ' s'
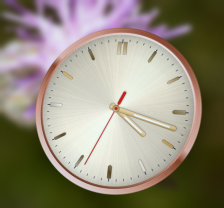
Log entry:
4 h 17 min 34 s
